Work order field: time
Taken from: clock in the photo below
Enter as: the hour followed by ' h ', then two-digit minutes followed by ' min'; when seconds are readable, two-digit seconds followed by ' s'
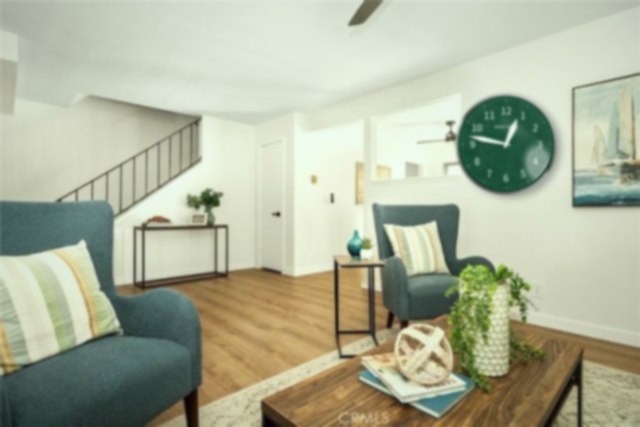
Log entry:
12 h 47 min
